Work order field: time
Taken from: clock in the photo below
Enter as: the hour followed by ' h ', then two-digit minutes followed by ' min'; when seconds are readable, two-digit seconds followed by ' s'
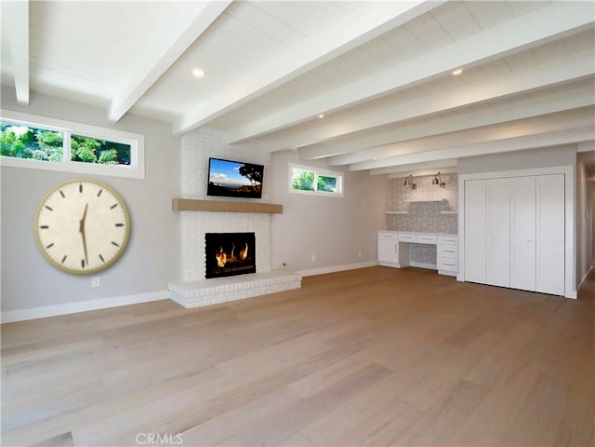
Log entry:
12 h 29 min
